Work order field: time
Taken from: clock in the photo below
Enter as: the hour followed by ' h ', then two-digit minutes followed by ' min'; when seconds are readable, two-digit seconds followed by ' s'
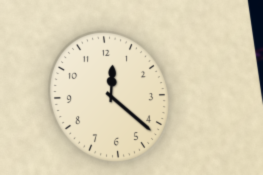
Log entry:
12 h 22 min
